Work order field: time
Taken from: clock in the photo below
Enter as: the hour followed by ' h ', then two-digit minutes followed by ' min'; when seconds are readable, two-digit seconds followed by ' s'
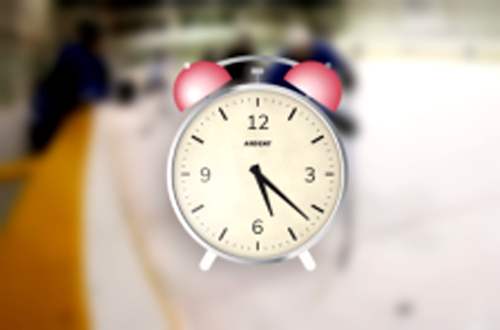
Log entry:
5 h 22 min
